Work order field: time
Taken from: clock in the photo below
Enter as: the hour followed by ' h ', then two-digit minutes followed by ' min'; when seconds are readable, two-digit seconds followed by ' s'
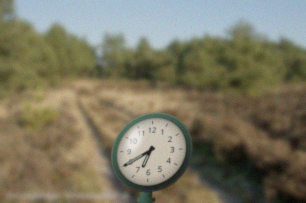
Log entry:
6 h 40 min
